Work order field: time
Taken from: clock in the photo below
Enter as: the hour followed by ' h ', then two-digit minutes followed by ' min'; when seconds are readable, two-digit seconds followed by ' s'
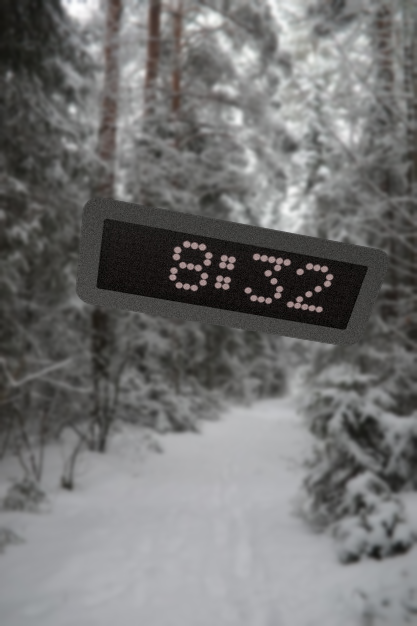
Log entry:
8 h 32 min
